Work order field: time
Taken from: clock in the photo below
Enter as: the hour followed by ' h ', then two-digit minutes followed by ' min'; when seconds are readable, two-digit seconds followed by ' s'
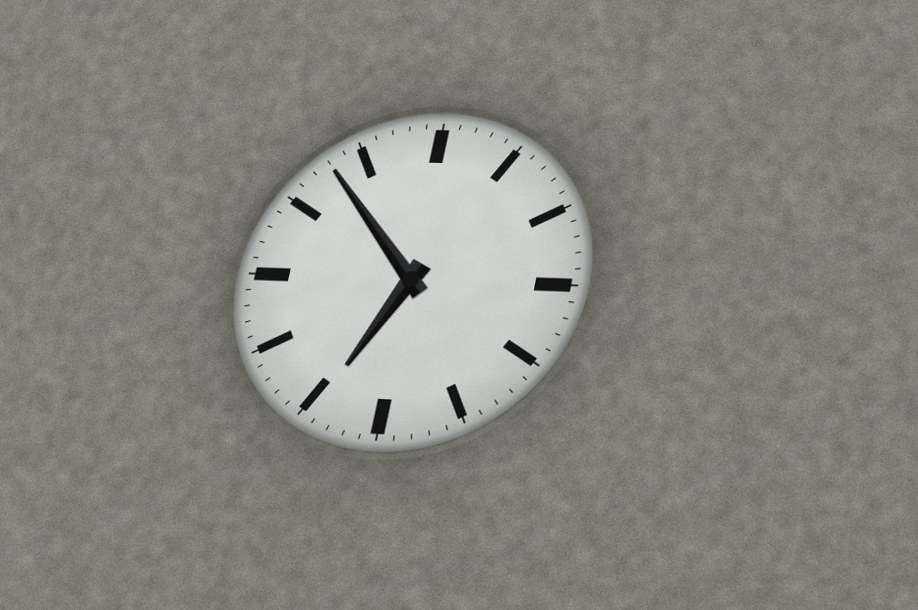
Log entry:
6 h 53 min
